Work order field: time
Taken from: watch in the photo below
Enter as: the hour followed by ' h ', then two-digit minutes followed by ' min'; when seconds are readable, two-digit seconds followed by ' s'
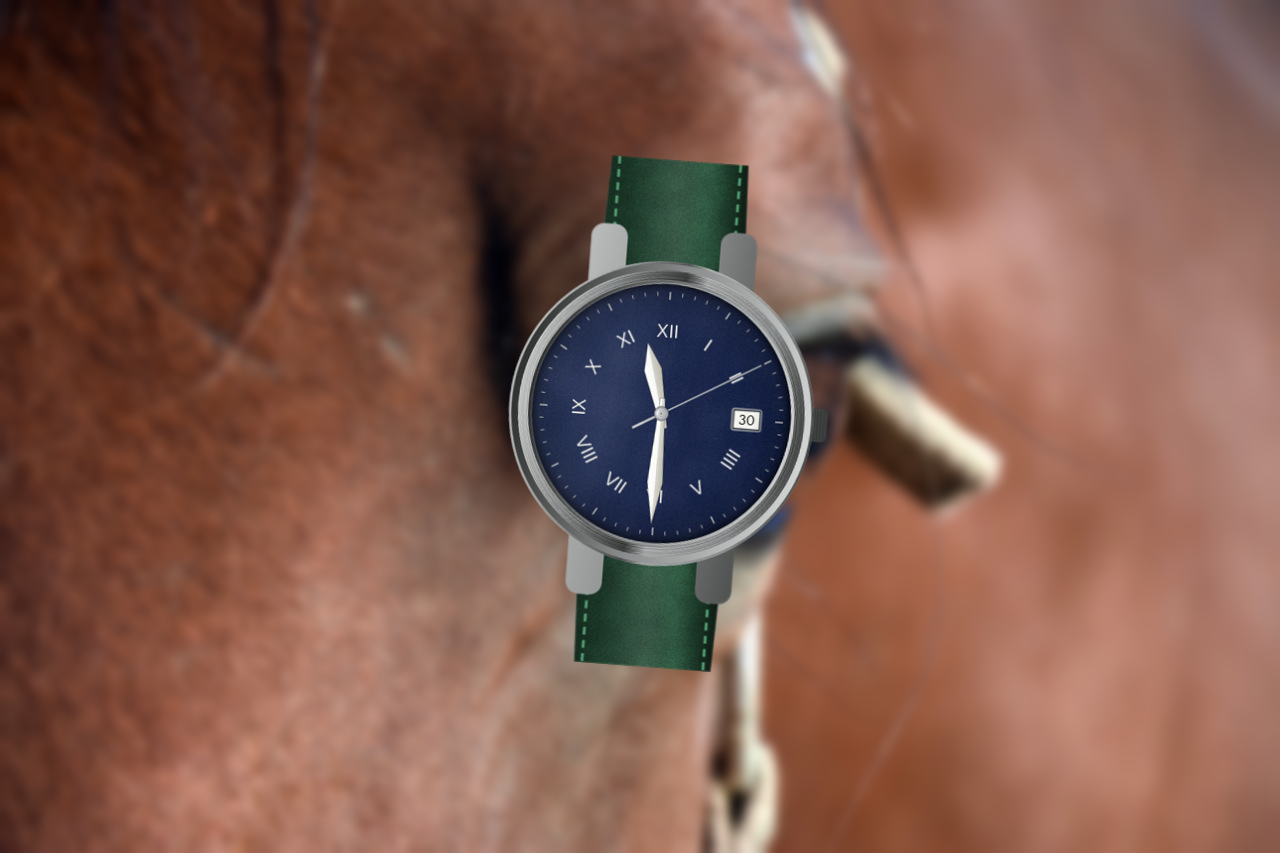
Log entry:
11 h 30 min 10 s
